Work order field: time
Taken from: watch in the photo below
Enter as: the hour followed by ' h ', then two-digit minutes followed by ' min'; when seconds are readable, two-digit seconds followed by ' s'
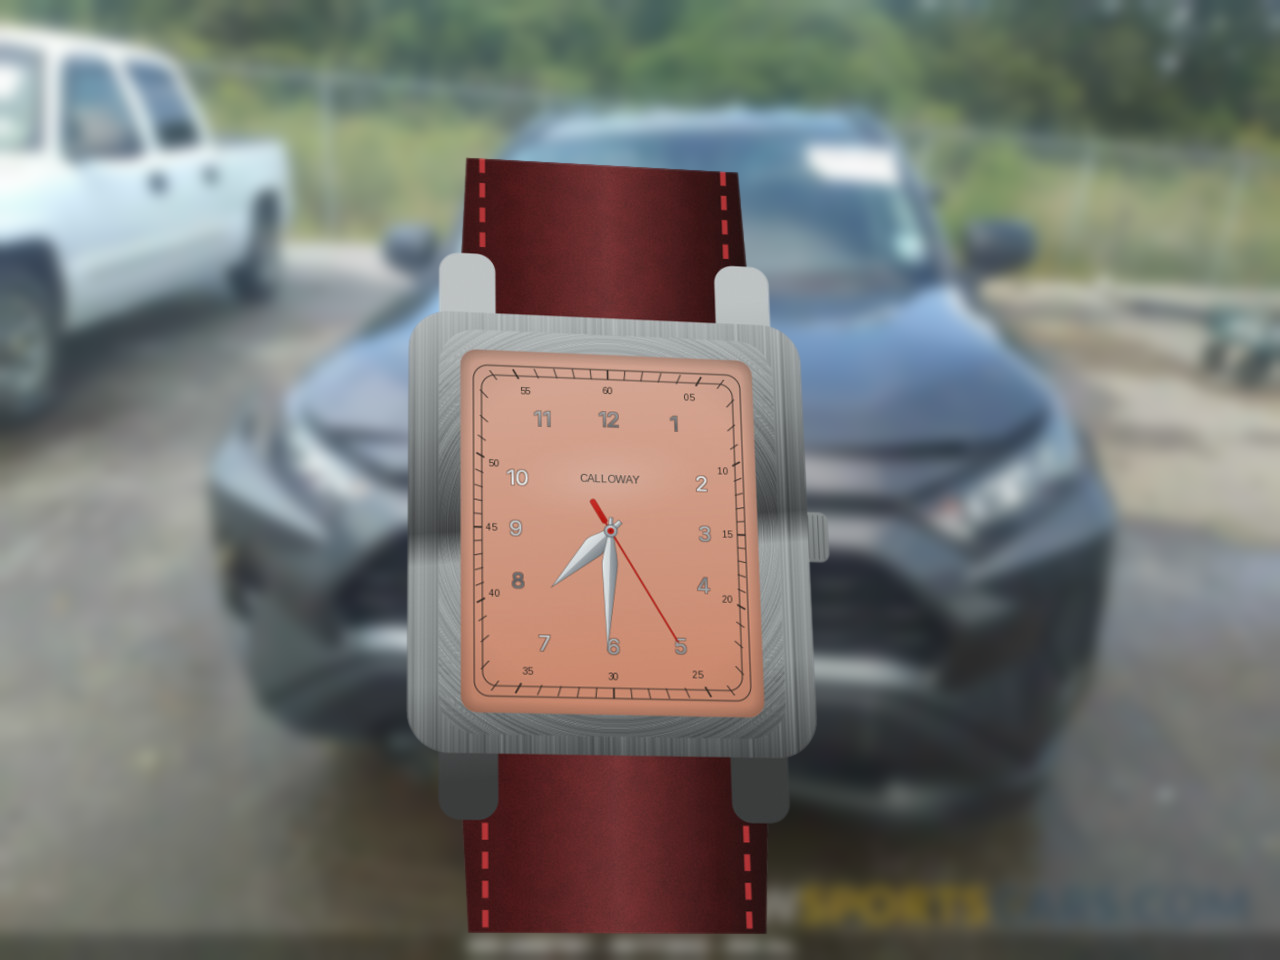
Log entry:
7 h 30 min 25 s
